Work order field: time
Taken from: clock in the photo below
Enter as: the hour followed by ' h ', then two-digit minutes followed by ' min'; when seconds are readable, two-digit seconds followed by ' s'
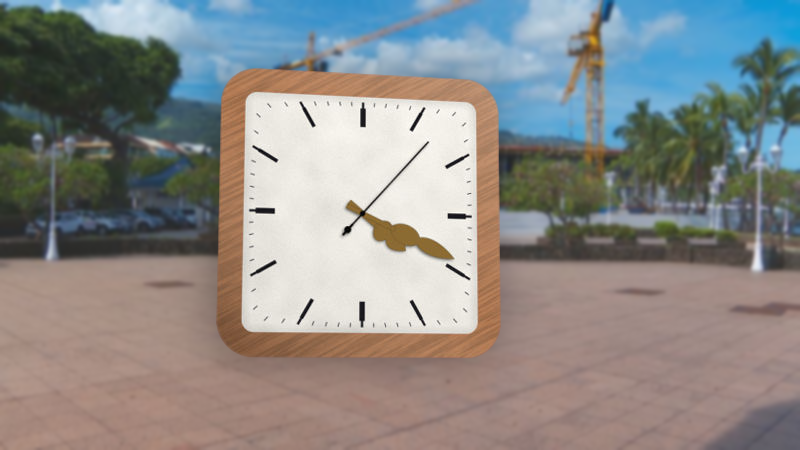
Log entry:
4 h 19 min 07 s
